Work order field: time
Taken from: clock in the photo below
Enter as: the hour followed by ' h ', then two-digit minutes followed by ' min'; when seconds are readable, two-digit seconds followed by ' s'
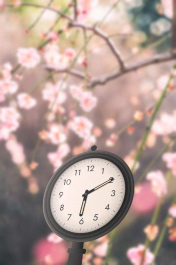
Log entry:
6 h 10 min
